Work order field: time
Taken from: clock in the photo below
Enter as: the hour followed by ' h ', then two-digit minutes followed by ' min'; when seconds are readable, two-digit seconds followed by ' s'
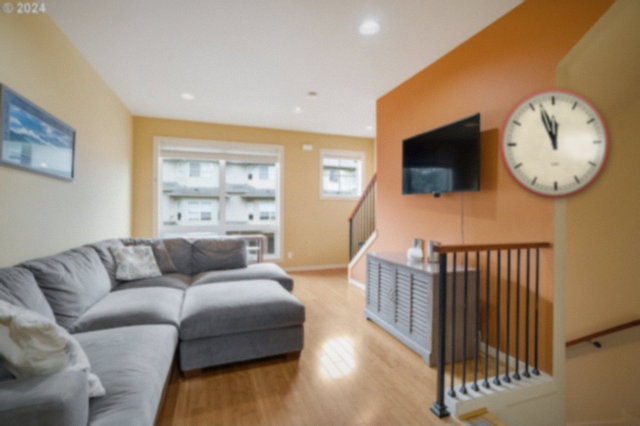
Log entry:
11 h 57 min
